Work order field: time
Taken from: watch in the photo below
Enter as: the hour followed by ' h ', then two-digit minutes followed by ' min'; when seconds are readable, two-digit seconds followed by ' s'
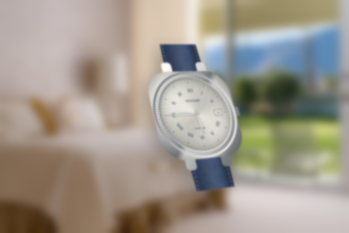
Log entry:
5 h 45 min
